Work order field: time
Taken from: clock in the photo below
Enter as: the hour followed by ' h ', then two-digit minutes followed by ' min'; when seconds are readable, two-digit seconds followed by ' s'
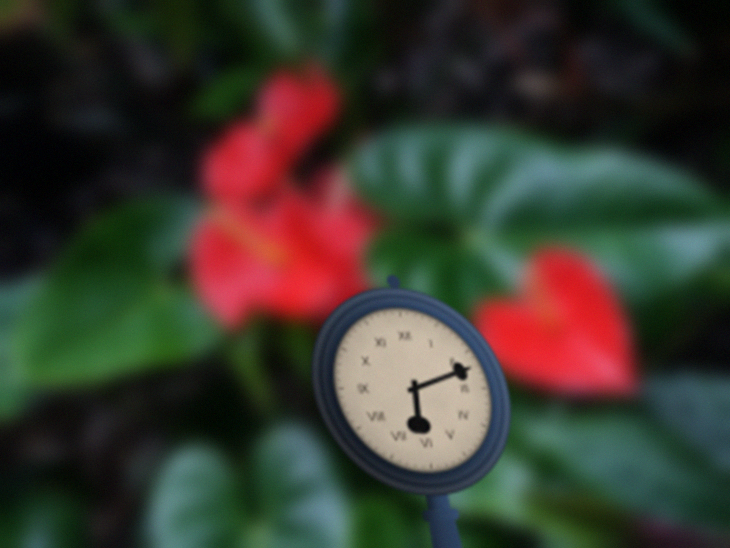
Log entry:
6 h 12 min
